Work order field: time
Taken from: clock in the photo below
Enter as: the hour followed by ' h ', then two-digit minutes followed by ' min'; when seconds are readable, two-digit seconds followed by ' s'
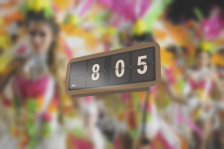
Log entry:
8 h 05 min
